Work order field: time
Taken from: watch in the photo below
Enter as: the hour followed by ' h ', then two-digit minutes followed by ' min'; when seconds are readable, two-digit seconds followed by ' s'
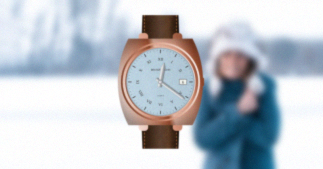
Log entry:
12 h 21 min
